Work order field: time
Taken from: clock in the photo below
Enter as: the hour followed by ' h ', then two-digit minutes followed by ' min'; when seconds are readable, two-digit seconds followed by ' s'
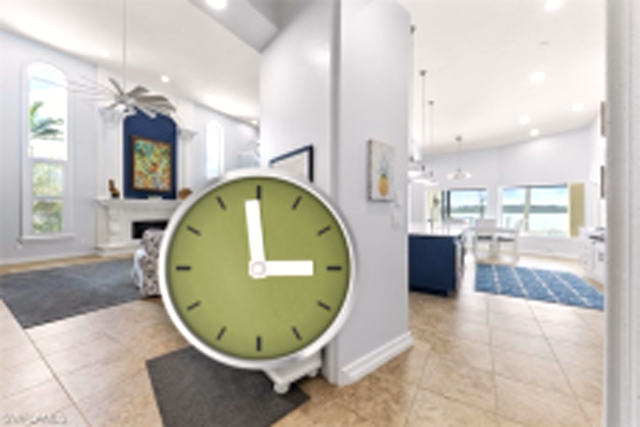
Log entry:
2 h 59 min
